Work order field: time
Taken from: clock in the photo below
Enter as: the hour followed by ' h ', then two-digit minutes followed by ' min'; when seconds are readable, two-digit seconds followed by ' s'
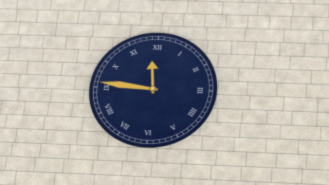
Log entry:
11 h 46 min
